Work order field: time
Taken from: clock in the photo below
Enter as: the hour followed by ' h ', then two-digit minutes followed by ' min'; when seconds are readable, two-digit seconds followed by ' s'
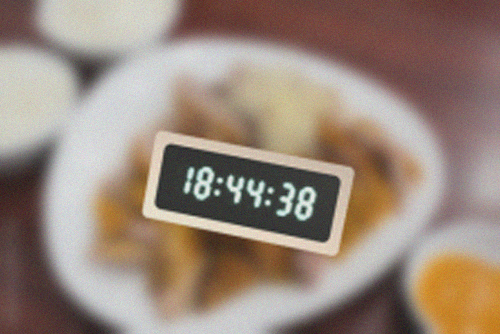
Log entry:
18 h 44 min 38 s
